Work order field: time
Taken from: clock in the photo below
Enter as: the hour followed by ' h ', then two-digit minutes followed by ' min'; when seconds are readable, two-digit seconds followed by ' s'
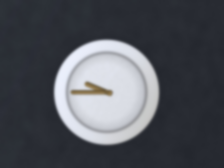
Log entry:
9 h 45 min
